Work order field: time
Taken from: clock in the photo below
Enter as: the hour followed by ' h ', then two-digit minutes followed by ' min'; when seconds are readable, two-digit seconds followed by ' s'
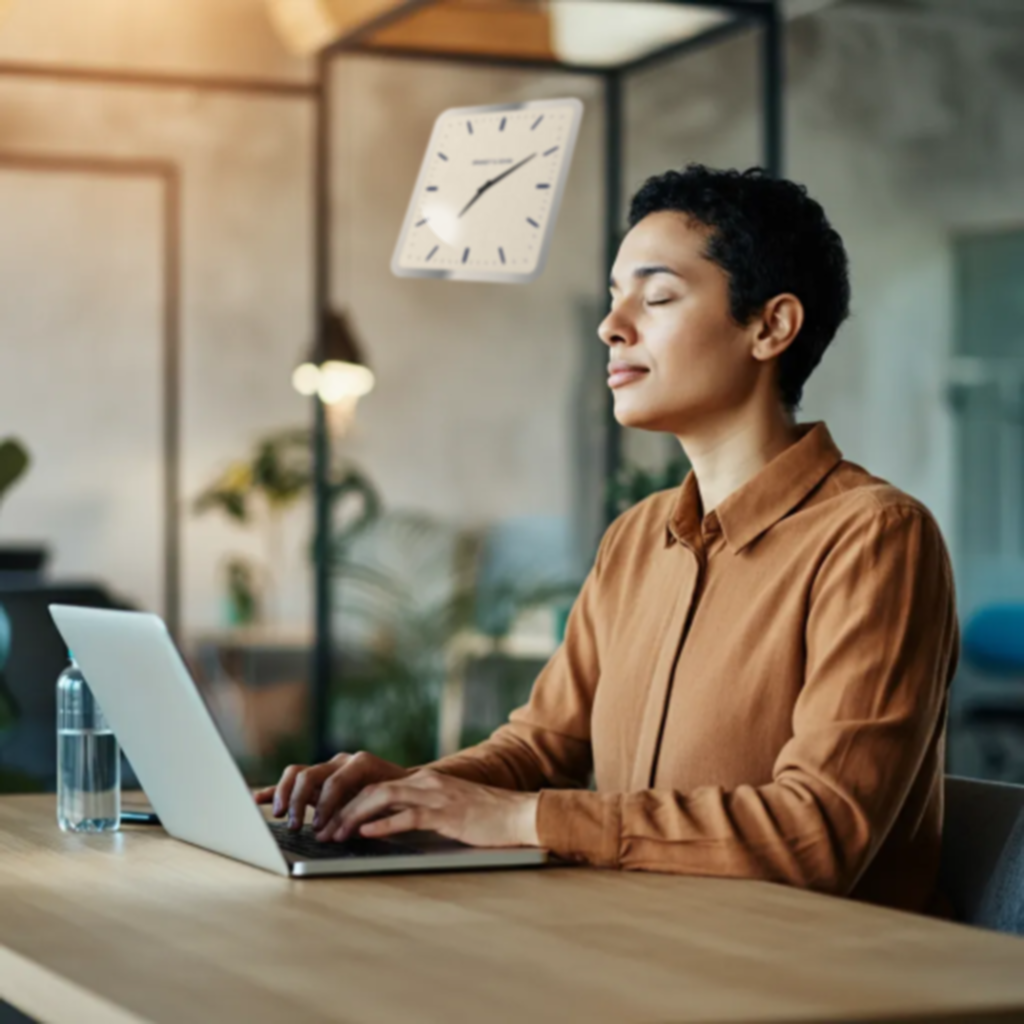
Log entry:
7 h 09 min
